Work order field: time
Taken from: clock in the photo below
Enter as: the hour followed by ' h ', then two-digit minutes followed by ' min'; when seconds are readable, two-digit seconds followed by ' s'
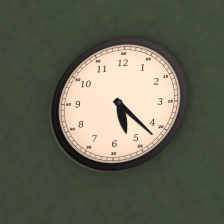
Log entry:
5 h 22 min
